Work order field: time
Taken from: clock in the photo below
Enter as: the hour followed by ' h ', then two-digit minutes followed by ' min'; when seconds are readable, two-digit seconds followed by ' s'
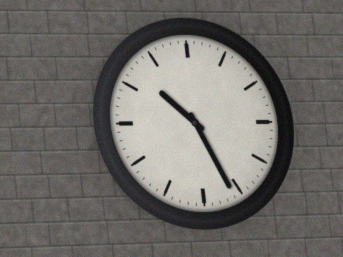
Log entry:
10 h 26 min
